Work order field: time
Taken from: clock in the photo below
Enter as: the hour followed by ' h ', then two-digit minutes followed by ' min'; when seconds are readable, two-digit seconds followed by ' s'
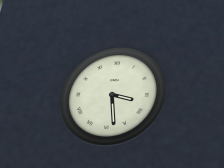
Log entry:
3 h 28 min
